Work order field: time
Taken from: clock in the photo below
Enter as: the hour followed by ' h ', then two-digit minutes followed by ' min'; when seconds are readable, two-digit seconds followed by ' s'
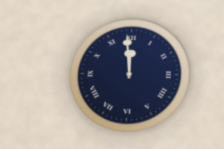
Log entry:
11 h 59 min
